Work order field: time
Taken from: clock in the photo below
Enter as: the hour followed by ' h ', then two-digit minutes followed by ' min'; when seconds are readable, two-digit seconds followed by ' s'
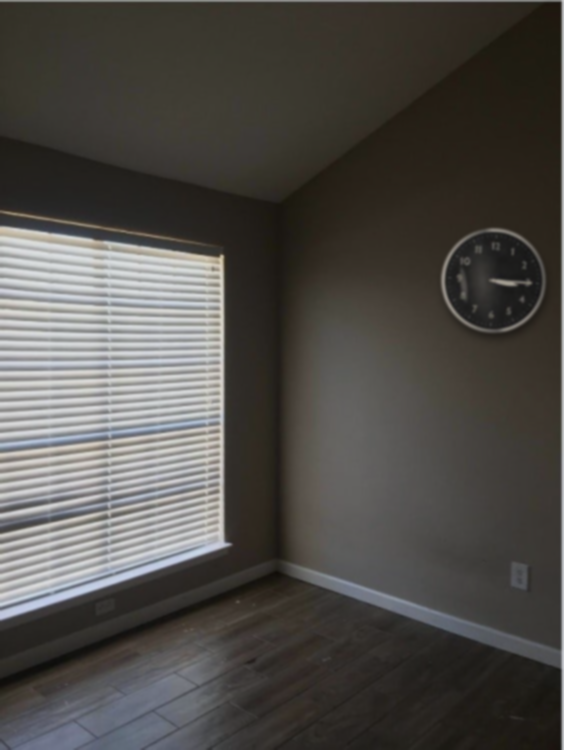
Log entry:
3 h 15 min
